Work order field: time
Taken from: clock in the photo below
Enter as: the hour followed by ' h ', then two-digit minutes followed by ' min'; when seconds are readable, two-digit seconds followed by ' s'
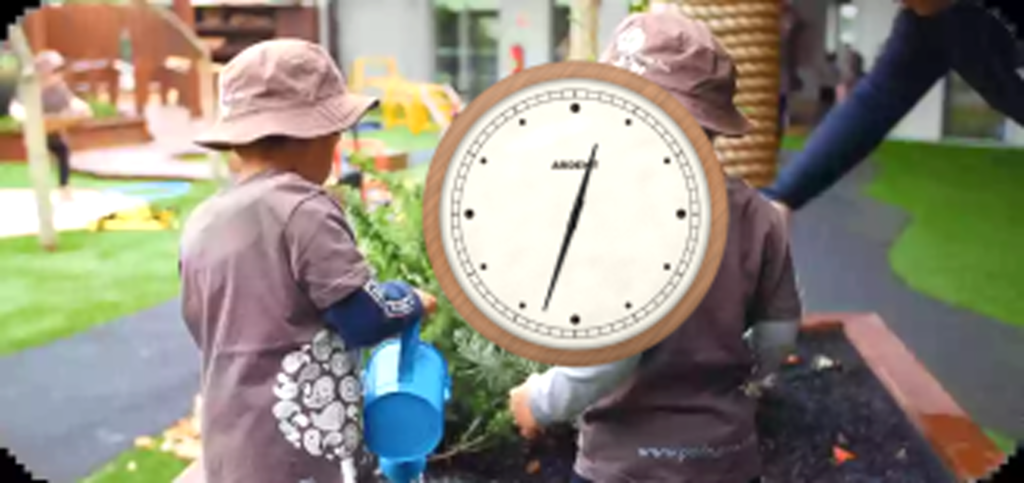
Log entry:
12 h 33 min
